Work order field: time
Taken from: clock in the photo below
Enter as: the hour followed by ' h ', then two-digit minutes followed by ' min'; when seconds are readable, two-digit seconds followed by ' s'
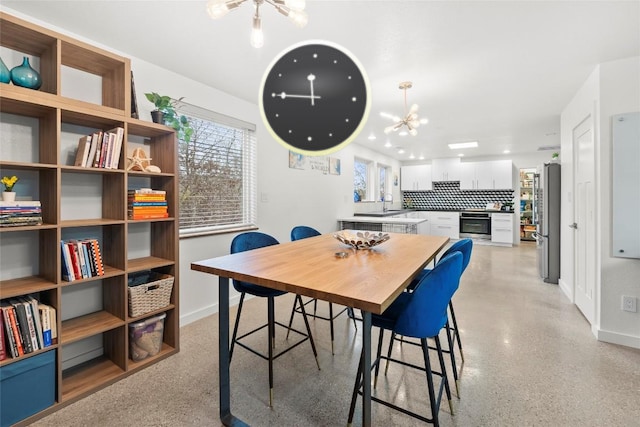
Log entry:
11 h 45 min
